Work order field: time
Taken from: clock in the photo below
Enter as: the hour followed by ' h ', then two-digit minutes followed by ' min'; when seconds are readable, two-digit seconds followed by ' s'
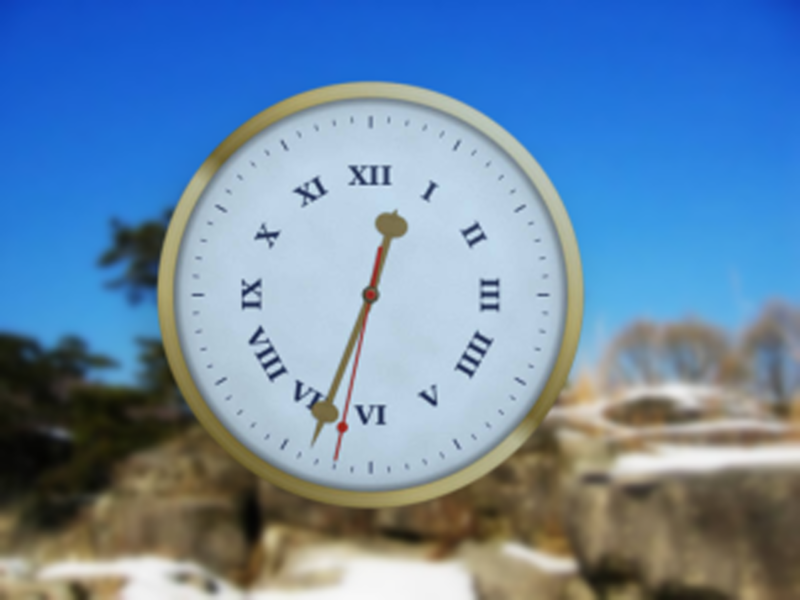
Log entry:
12 h 33 min 32 s
